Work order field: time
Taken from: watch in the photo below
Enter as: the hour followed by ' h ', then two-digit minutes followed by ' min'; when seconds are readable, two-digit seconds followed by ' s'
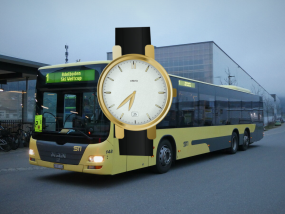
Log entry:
6 h 38 min
